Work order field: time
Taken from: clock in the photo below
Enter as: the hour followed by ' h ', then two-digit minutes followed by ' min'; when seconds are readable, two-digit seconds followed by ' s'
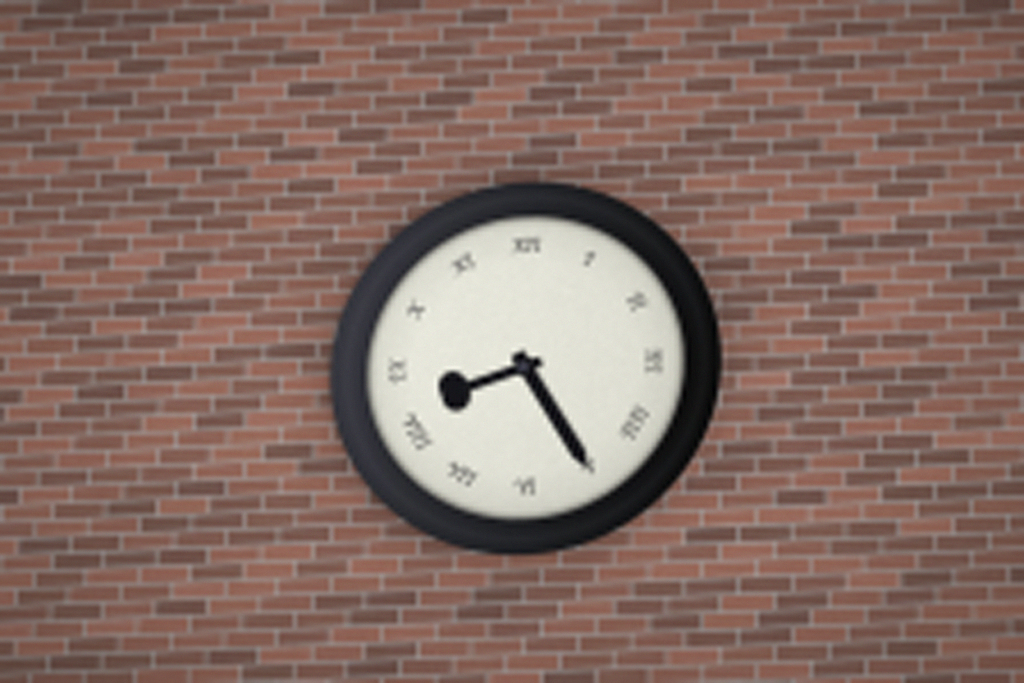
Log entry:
8 h 25 min
